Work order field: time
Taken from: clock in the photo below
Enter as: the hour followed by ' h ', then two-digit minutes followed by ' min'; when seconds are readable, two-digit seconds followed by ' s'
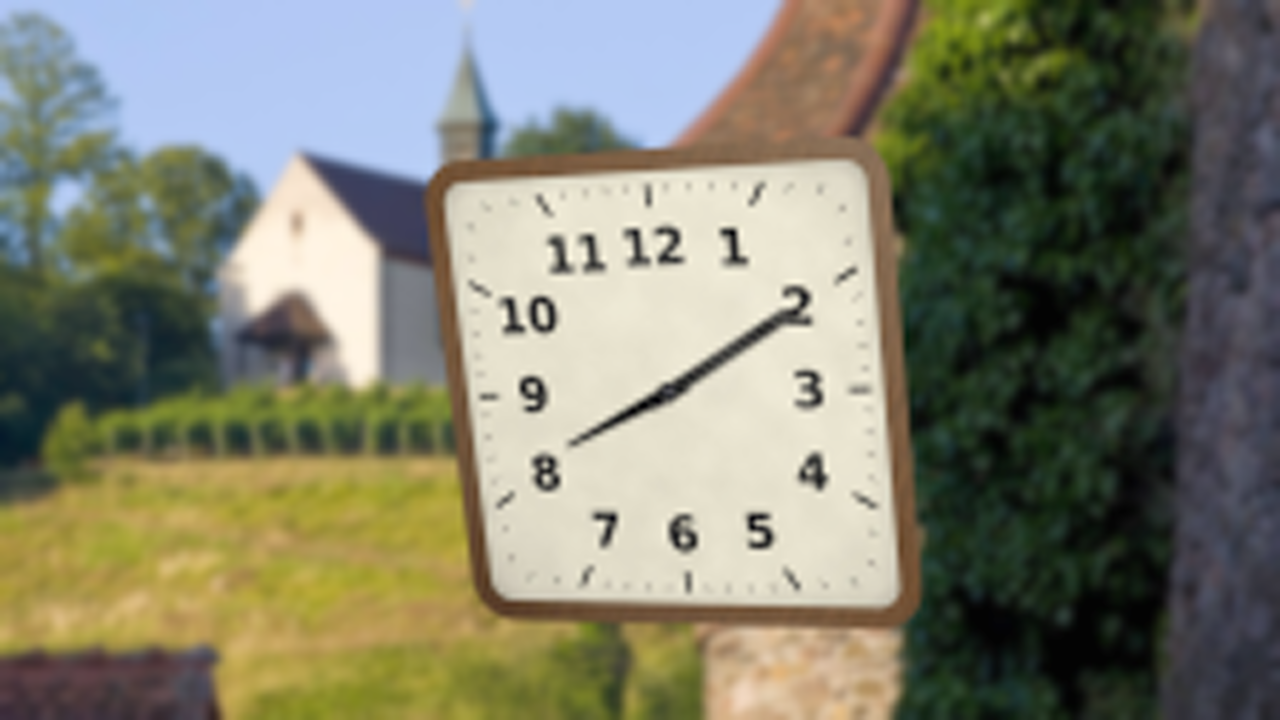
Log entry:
8 h 10 min
